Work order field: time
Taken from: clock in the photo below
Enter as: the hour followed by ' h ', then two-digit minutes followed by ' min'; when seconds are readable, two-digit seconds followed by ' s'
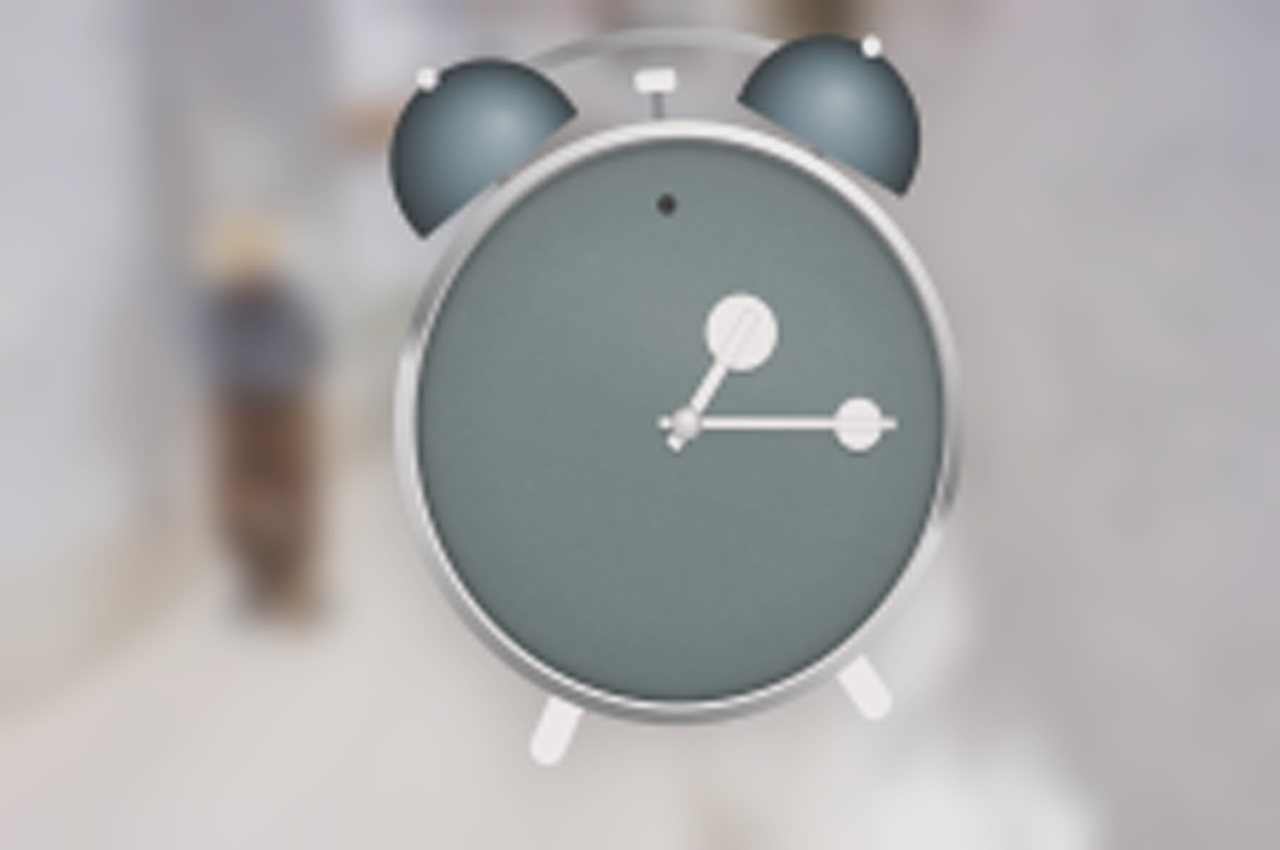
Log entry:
1 h 16 min
